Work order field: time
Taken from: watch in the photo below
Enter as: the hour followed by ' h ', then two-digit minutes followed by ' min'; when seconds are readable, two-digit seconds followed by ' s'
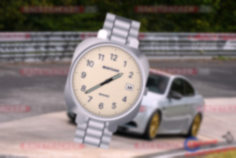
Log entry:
1 h 38 min
